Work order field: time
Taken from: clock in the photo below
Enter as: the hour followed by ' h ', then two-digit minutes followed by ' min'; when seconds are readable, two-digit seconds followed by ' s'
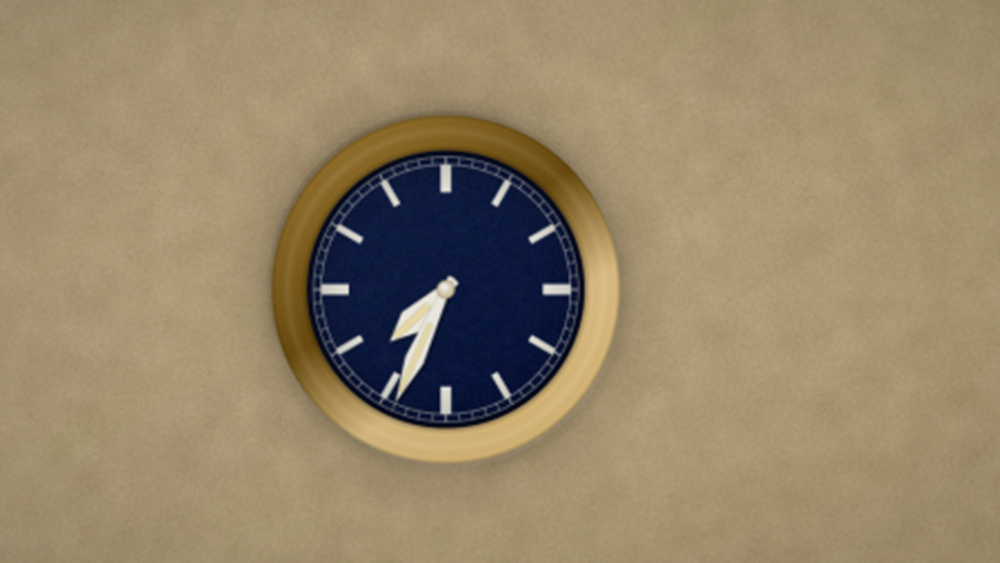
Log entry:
7 h 34 min
